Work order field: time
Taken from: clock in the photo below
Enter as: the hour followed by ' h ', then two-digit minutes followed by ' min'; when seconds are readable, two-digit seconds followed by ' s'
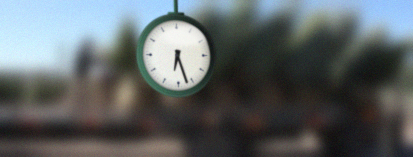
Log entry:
6 h 27 min
